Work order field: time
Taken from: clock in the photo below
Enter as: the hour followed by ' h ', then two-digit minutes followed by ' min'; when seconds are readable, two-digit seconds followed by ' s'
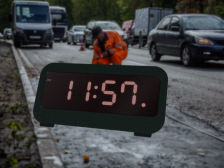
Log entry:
11 h 57 min
